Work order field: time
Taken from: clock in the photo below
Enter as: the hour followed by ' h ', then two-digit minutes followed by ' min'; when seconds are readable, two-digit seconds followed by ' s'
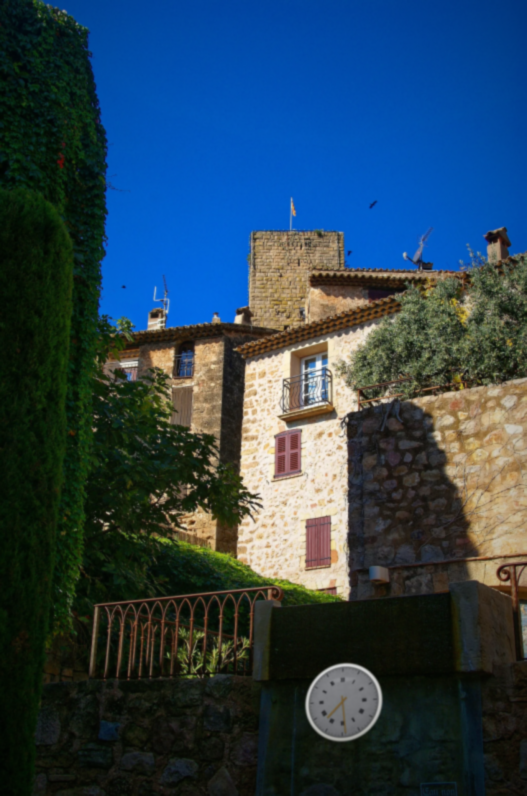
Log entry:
7 h 29 min
